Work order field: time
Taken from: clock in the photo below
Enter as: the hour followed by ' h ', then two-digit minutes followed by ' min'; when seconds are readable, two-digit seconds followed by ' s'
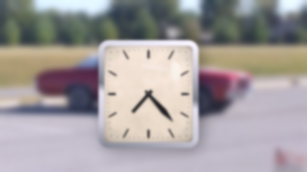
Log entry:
7 h 23 min
